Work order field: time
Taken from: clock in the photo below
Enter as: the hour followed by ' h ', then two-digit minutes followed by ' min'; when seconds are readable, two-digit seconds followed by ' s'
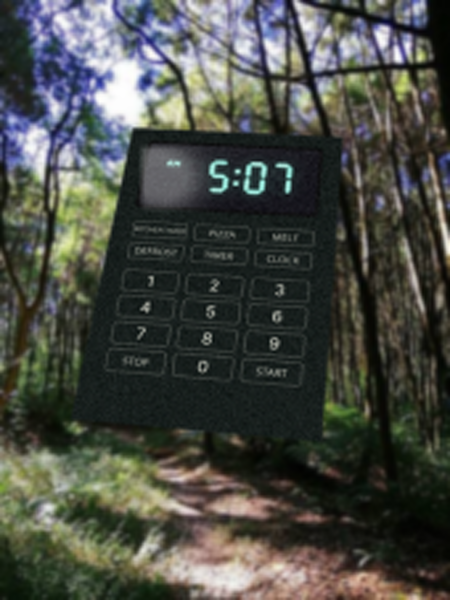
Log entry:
5 h 07 min
